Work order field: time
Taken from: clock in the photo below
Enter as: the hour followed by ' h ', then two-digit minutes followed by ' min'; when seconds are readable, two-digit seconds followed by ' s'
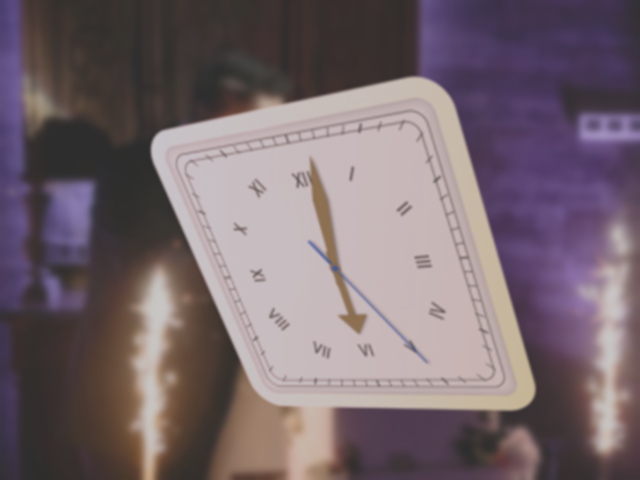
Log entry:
6 h 01 min 25 s
